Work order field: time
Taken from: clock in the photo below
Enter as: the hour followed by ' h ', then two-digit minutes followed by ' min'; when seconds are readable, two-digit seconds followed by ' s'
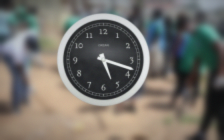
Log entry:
5 h 18 min
